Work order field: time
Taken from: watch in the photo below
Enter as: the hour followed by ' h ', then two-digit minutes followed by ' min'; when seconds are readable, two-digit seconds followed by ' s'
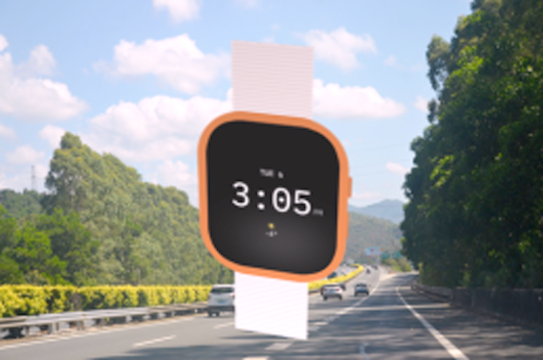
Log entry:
3 h 05 min
